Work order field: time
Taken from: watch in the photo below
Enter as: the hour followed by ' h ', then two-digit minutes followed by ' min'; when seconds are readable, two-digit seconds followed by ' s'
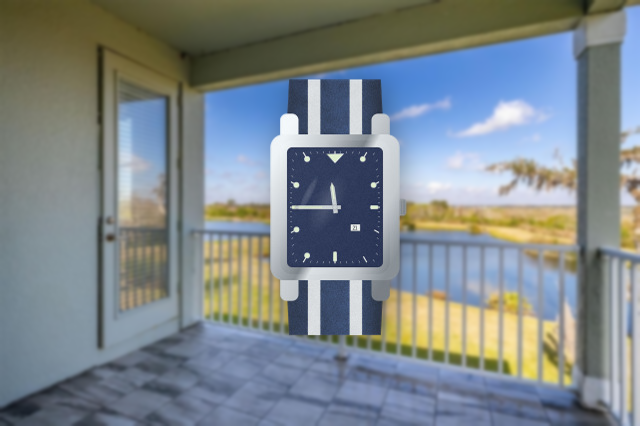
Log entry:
11 h 45 min
